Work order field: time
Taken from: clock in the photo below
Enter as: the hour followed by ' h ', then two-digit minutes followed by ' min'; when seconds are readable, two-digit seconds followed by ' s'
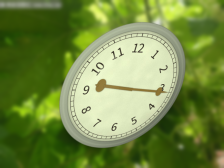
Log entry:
9 h 16 min
